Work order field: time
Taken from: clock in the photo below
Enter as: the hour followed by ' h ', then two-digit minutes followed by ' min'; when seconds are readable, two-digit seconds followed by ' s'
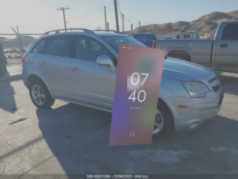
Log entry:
7 h 40 min
